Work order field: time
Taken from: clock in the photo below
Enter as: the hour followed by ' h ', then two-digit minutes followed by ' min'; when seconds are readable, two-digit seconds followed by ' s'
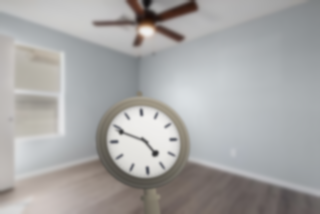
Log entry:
4 h 49 min
